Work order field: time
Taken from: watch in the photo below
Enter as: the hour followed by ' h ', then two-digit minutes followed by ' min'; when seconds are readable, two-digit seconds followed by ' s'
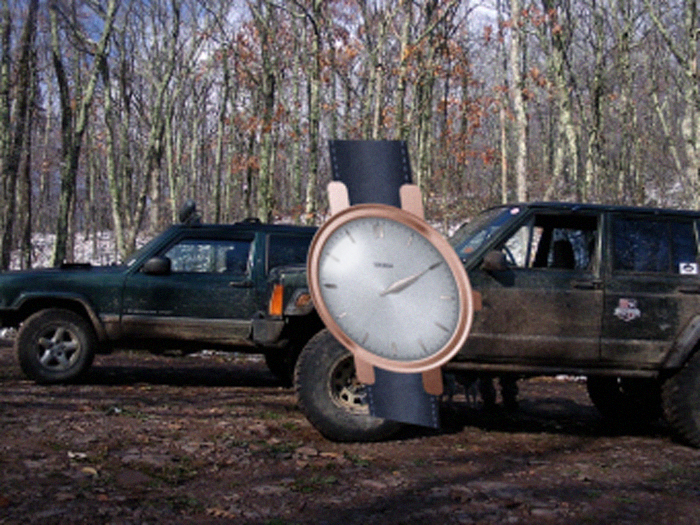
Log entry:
2 h 10 min
